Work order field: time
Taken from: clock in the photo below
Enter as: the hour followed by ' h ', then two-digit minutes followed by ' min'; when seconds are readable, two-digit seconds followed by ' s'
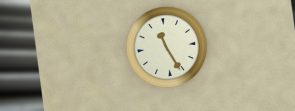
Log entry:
11 h 26 min
